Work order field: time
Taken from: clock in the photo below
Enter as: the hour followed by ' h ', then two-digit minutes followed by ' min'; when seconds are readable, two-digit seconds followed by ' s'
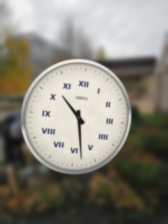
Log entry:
10 h 28 min
